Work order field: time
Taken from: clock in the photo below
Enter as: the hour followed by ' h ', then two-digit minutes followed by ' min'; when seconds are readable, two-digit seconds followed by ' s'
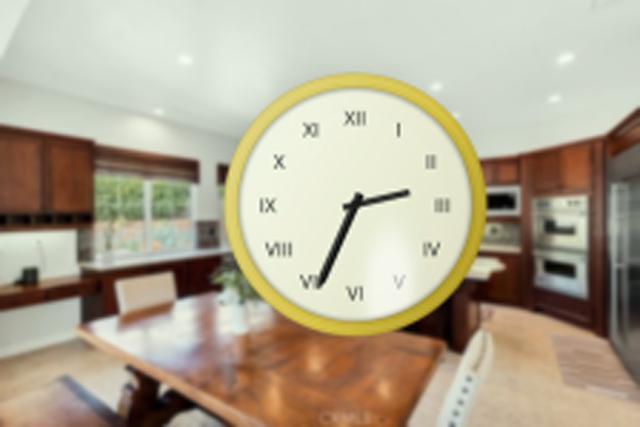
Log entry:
2 h 34 min
